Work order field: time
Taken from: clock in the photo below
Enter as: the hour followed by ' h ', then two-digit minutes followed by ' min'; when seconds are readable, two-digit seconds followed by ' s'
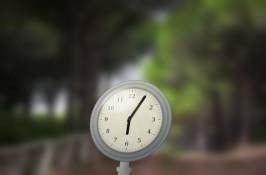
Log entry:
6 h 05 min
